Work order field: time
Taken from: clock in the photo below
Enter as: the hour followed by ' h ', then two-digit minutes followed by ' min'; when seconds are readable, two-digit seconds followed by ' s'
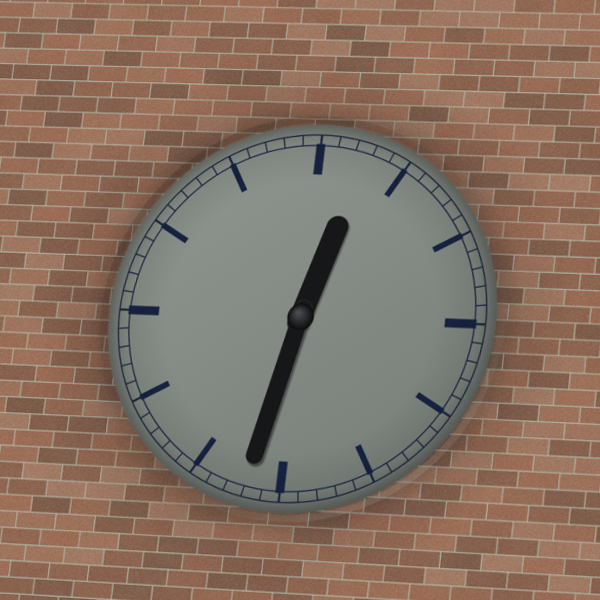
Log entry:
12 h 32 min
